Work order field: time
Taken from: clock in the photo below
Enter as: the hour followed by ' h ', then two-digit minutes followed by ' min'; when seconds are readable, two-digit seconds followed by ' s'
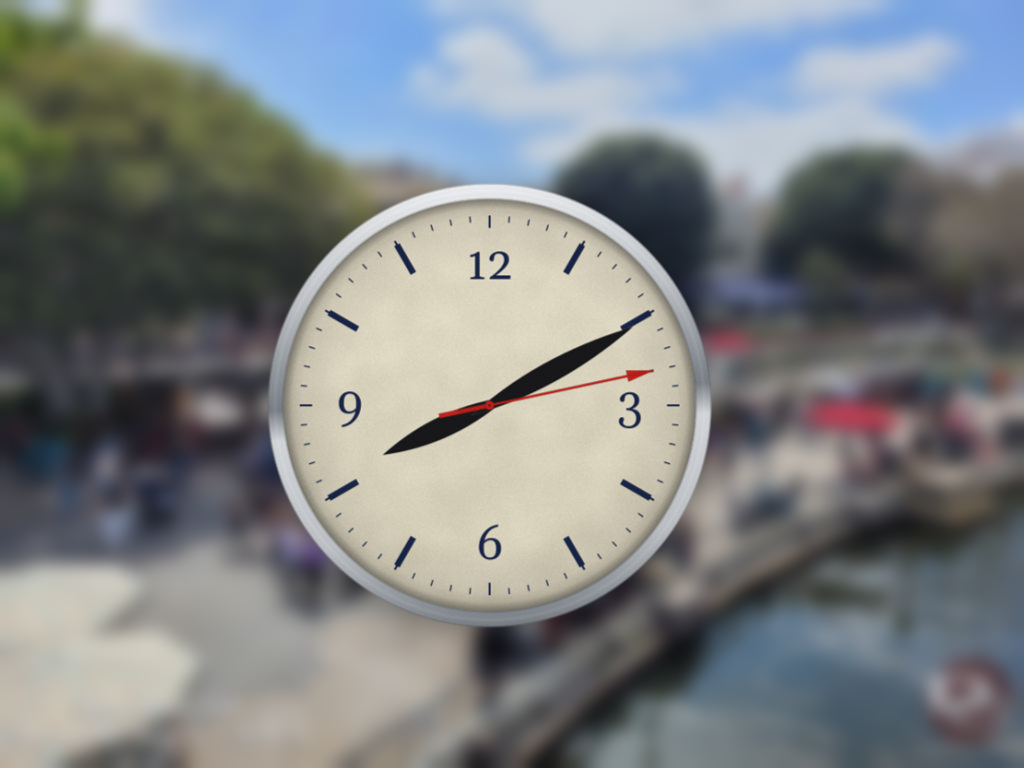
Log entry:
8 h 10 min 13 s
